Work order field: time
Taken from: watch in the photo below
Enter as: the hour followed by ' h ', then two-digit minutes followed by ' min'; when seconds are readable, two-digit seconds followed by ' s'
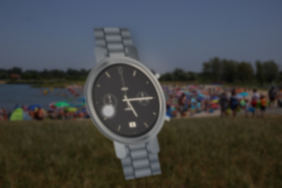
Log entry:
5 h 15 min
